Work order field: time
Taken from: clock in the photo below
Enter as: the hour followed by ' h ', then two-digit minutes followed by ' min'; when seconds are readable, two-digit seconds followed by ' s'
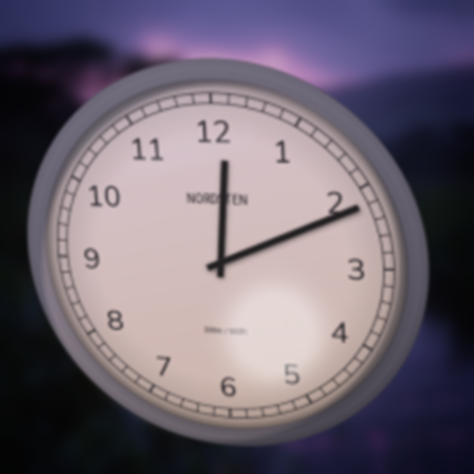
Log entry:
12 h 11 min
